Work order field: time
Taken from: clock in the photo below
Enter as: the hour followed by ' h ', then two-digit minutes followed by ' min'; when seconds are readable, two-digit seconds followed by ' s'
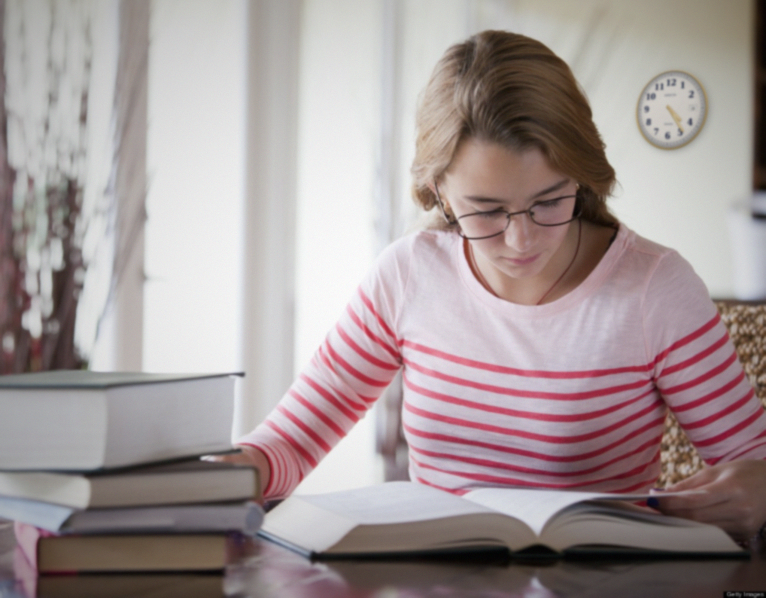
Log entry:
4 h 24 min
